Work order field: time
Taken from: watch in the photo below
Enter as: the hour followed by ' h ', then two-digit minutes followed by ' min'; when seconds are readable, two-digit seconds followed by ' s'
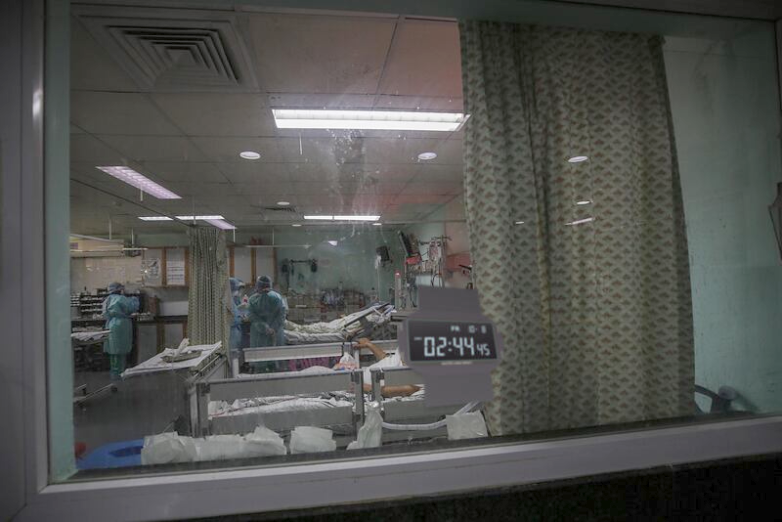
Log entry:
2 h 44 min 45 s
